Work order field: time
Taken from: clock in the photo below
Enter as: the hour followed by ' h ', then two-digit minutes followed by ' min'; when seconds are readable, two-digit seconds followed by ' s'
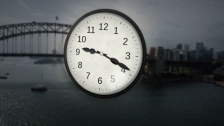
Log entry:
9 h 19 min
